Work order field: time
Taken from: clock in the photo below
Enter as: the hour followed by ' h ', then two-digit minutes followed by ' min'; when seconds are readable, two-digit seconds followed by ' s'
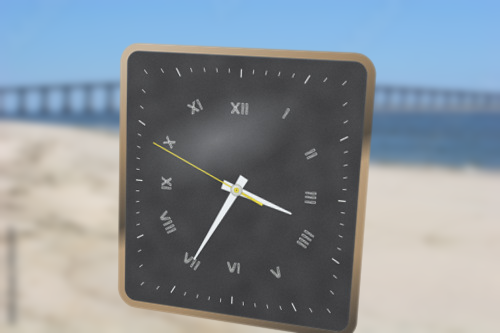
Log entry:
3 h 34 min 49 s
